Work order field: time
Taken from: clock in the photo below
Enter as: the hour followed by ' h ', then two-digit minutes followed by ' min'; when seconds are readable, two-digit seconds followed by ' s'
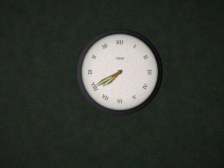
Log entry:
7 h 40 min
